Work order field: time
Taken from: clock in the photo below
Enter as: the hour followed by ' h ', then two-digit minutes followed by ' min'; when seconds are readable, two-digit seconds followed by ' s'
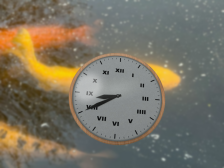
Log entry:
8 h 40 min
